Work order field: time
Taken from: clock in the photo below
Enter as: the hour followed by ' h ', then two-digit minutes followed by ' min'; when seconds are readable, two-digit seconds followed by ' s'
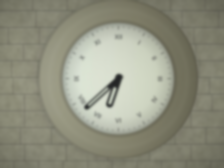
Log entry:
6 h 38 min
